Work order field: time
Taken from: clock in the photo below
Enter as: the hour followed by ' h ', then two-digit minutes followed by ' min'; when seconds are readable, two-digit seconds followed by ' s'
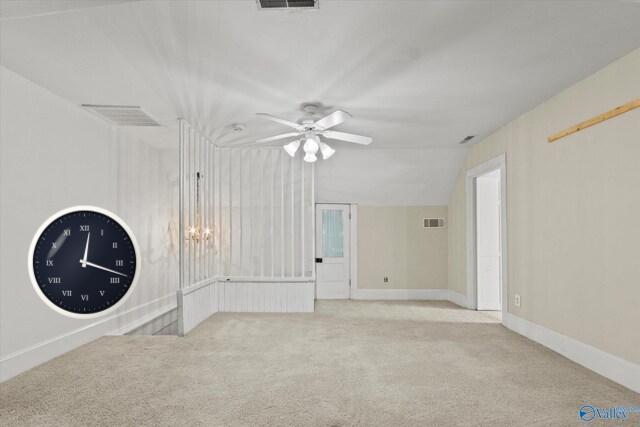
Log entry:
12 h 18 min
